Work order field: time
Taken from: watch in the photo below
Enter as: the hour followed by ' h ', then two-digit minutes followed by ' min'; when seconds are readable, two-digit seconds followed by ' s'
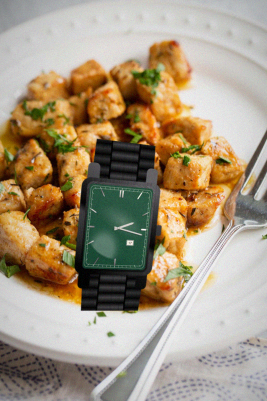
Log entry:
2 h 17 min
